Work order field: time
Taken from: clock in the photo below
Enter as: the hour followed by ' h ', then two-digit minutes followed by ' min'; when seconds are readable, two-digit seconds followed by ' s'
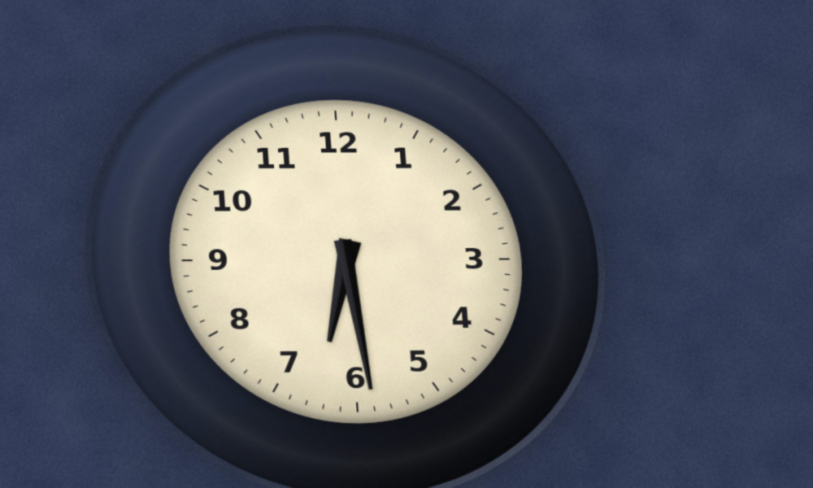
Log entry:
6 h 29 min
